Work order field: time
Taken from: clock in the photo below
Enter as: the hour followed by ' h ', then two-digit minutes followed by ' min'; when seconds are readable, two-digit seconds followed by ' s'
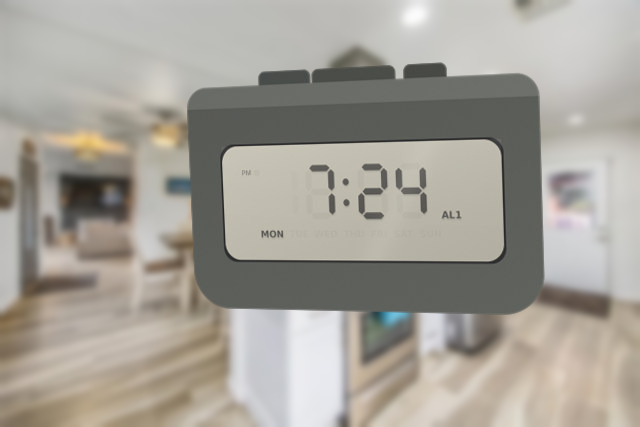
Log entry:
7 h 24 min
